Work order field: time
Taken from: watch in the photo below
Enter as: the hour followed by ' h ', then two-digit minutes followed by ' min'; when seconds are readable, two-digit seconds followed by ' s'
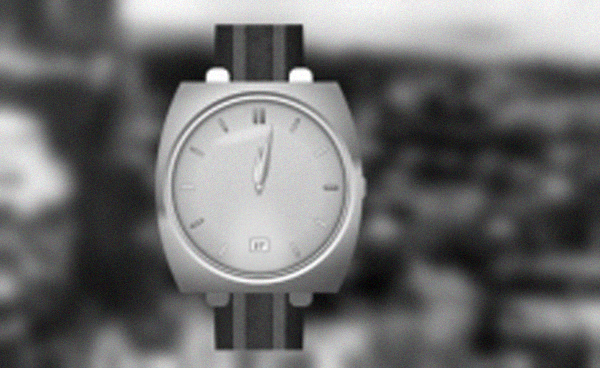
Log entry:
12 h 02 min
